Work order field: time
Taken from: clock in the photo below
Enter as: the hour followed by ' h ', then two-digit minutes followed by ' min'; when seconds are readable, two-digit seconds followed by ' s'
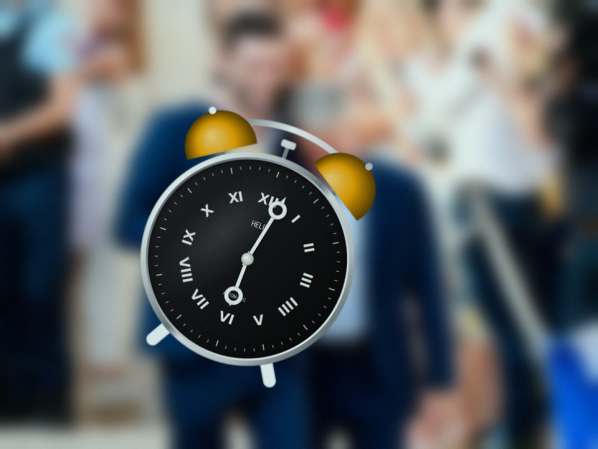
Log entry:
6 h 02 min
